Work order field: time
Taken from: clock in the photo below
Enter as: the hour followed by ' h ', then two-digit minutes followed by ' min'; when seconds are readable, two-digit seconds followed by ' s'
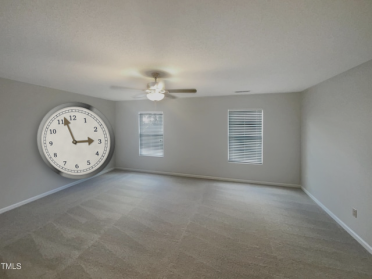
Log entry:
2 h 57 min
